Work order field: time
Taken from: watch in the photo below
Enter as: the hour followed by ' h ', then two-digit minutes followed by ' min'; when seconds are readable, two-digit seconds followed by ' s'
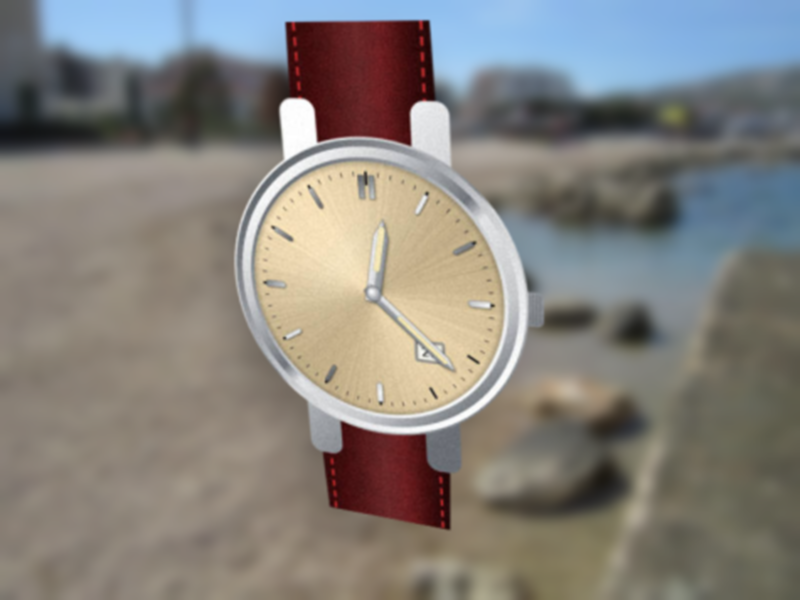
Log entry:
12 h 22 min
